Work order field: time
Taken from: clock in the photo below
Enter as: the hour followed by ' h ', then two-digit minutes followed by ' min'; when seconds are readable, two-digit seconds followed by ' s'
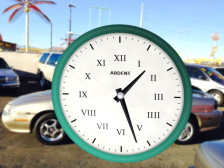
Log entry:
1 h 27 min
